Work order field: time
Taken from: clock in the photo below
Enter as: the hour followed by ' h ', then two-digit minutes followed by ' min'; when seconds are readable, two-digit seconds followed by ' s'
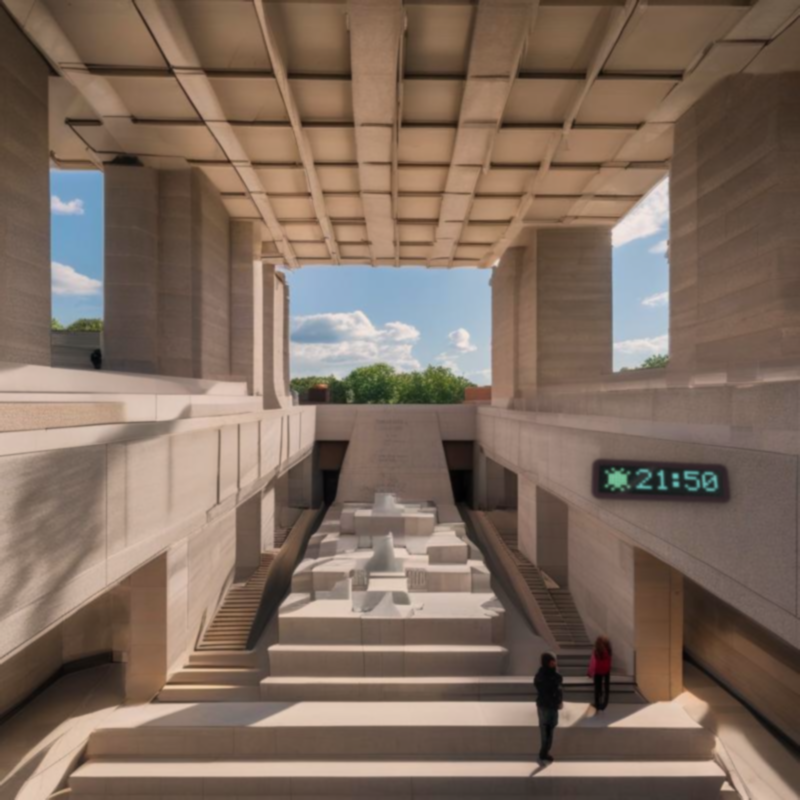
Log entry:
21 h 50 min
